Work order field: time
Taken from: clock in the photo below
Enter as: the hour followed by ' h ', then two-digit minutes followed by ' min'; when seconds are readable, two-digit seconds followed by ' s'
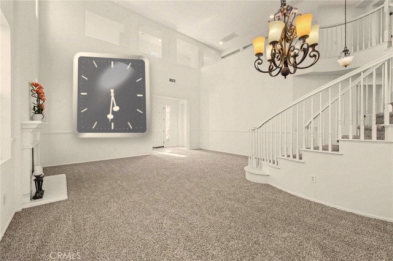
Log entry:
5 h 31 min
